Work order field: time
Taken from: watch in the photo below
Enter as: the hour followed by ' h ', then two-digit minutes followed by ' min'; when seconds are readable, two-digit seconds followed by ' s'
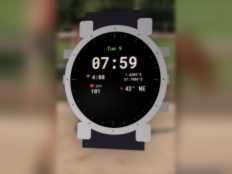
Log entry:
7 h 59 min
